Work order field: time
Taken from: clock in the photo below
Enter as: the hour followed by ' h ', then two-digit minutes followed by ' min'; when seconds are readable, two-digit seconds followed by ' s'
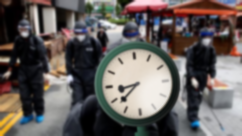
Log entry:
8 h 38 min
